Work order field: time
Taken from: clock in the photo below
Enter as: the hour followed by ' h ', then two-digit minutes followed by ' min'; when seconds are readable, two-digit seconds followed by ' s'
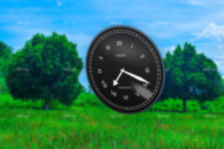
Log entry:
7 h 19 min
